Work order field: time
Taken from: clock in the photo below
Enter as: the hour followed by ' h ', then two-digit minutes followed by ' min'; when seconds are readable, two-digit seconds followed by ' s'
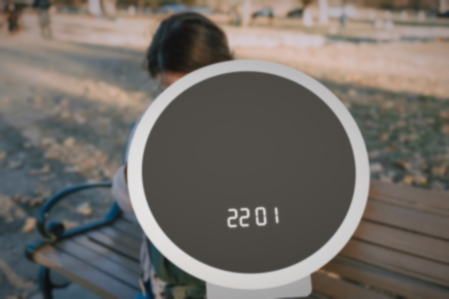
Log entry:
22 h 01 min
